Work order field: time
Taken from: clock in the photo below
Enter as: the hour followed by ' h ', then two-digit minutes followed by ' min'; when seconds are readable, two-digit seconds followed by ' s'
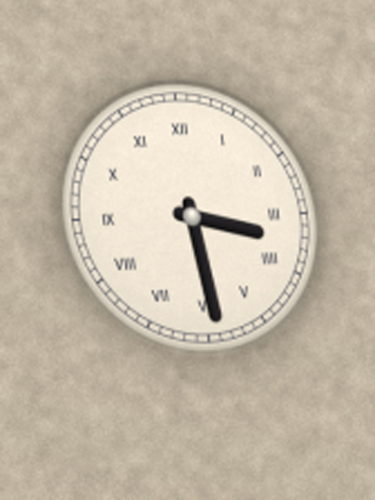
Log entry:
3 h 29 min
